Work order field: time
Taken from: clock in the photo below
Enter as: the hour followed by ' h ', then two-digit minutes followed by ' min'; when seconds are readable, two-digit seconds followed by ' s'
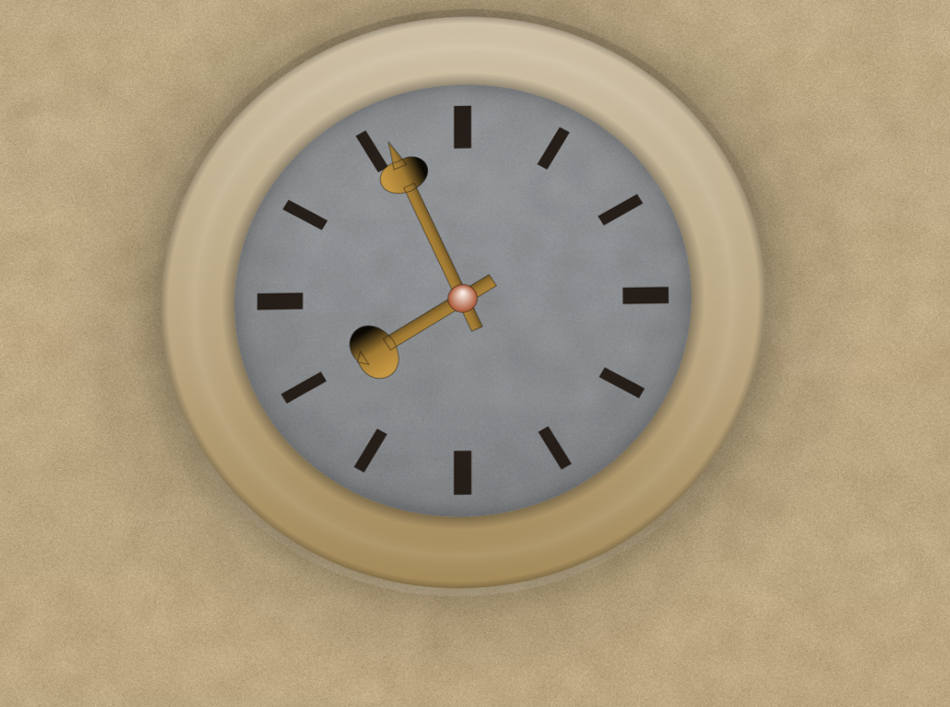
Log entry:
7 h 56 min
